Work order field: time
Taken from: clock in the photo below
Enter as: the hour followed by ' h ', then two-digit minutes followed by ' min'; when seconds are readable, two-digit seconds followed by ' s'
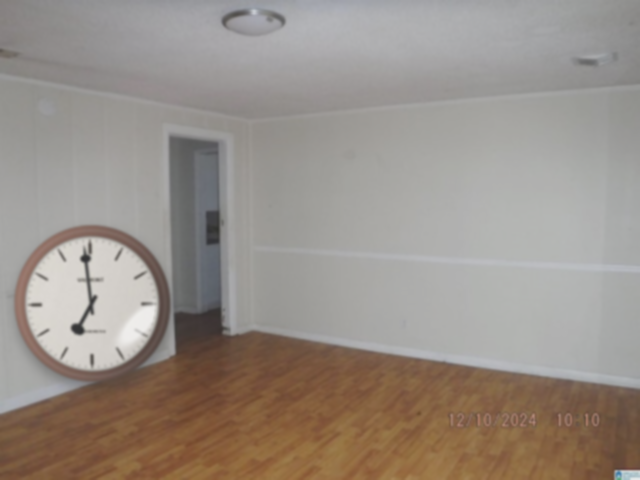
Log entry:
6 h 59 min
